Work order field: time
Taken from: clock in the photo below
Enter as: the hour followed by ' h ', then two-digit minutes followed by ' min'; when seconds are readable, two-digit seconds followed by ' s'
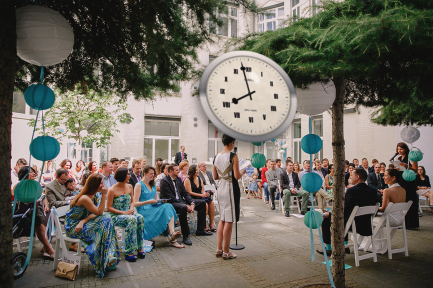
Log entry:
7 h 58 min
